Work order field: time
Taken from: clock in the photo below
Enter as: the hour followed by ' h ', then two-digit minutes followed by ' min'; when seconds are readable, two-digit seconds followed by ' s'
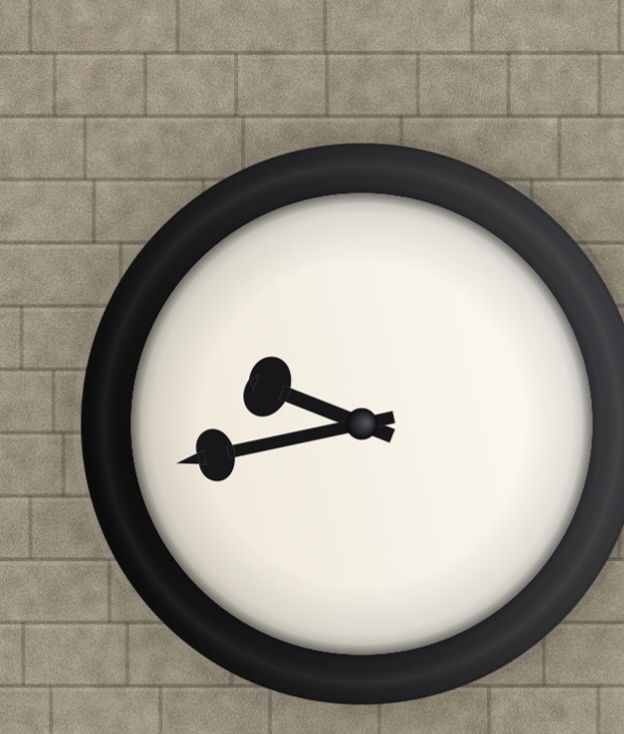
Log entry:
9 h 43 min
